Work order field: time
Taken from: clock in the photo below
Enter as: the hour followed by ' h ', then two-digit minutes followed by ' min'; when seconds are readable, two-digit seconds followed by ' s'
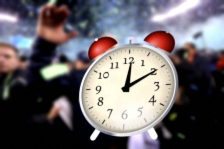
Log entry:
12 h 10 min
